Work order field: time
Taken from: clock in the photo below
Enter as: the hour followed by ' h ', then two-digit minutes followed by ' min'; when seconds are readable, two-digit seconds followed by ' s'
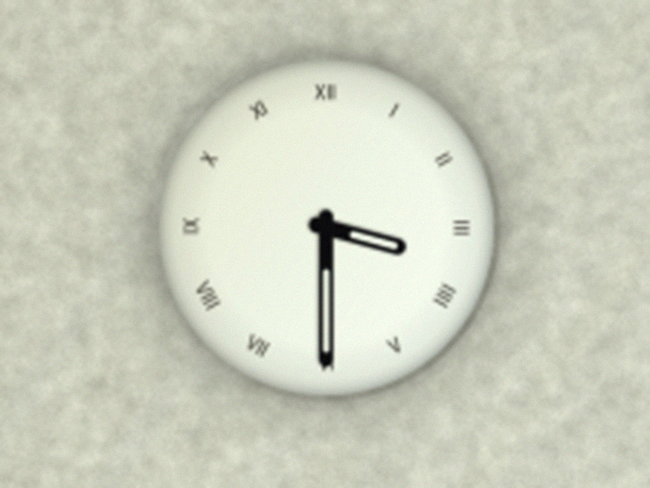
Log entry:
3 h 30 min
